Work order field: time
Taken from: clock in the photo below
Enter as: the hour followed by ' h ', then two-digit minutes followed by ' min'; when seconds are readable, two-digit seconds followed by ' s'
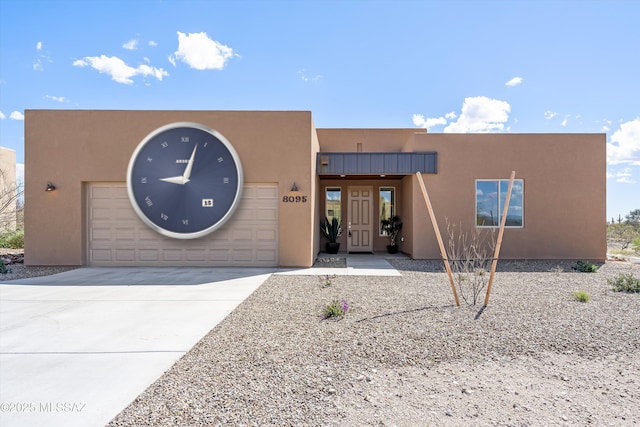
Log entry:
9 h 03 min
